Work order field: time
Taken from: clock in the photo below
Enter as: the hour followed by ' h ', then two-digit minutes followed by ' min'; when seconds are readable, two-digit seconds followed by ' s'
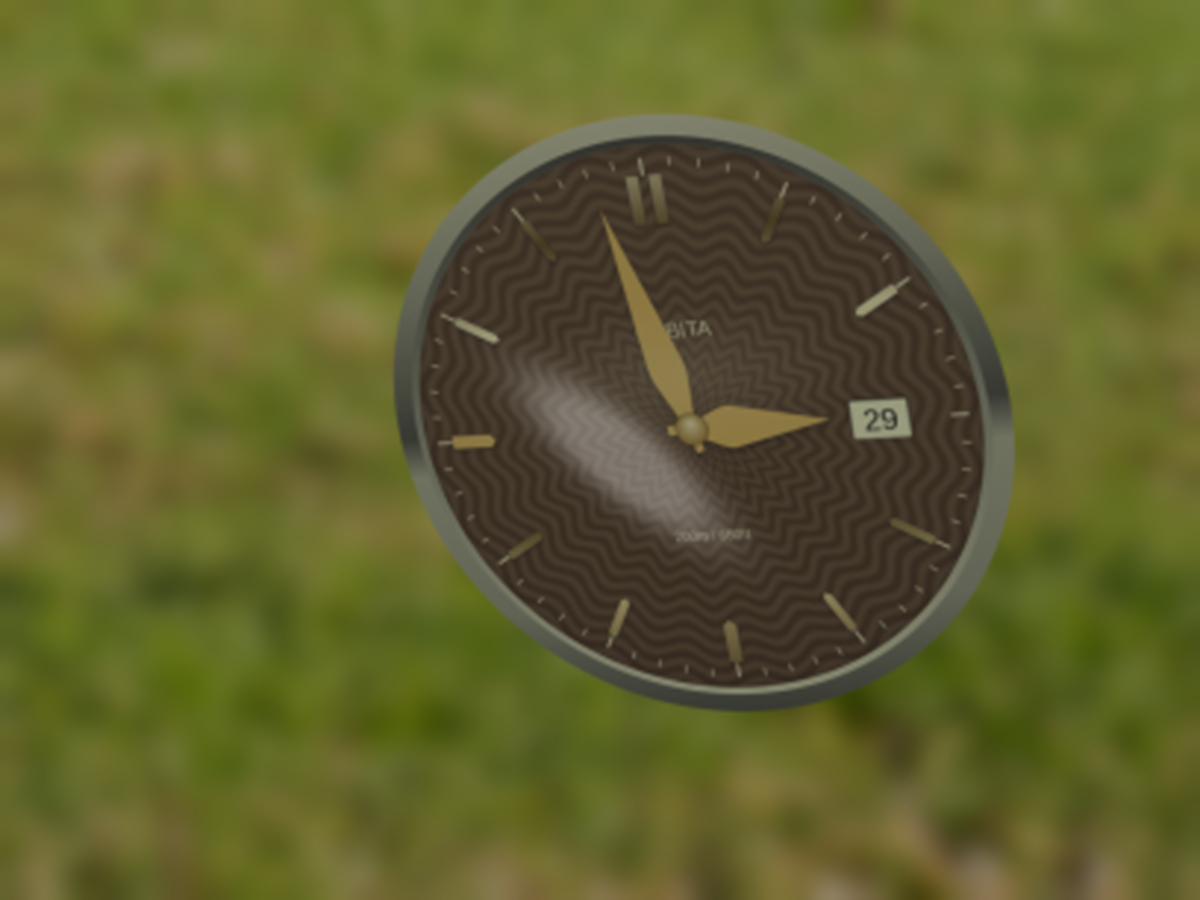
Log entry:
2 h 58 min
